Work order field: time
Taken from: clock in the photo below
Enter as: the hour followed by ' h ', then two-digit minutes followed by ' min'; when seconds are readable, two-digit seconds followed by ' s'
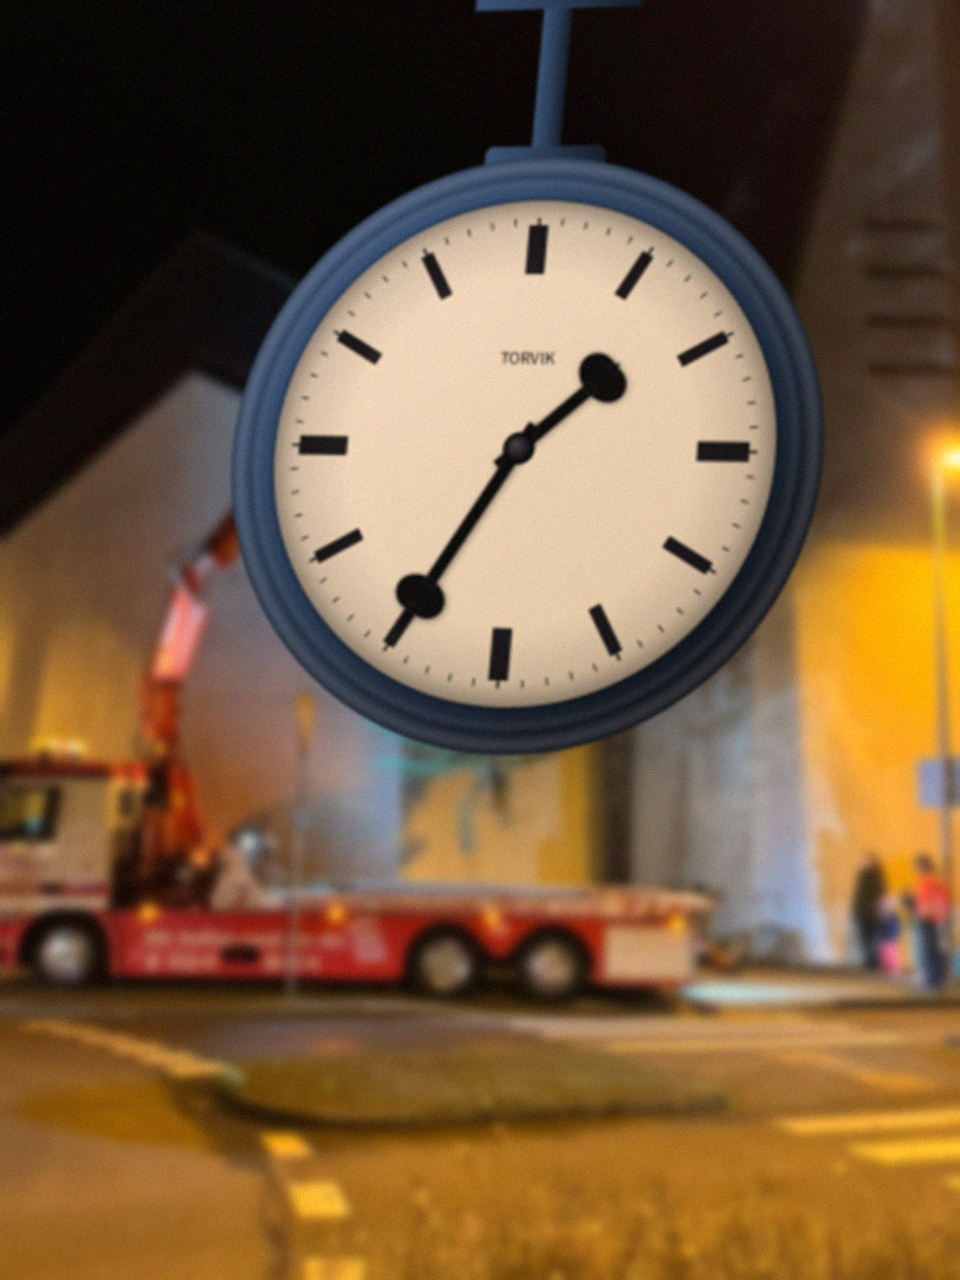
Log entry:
1 h 35 min
